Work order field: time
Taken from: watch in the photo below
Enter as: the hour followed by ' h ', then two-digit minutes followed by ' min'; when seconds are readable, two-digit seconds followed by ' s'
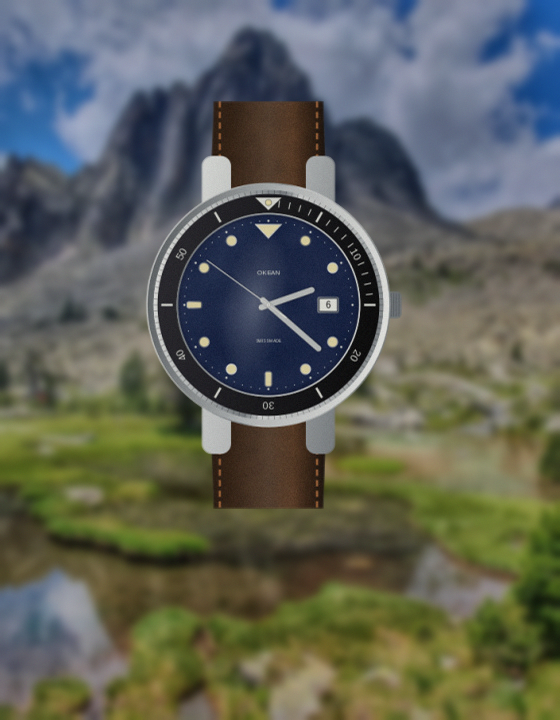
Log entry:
2 h 21 min 51 s
